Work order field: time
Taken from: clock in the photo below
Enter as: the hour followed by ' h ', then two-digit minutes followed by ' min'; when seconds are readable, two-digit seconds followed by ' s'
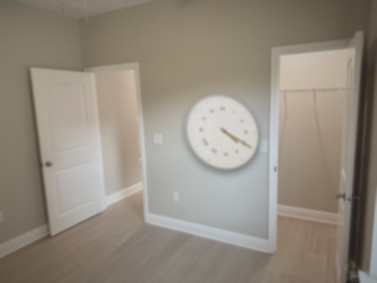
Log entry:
4 h 20 min
